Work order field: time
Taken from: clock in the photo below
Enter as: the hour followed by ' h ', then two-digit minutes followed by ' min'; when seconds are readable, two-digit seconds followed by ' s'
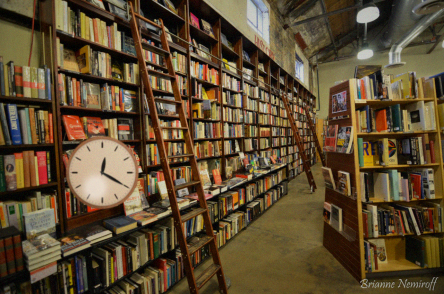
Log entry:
12 h 20 min
